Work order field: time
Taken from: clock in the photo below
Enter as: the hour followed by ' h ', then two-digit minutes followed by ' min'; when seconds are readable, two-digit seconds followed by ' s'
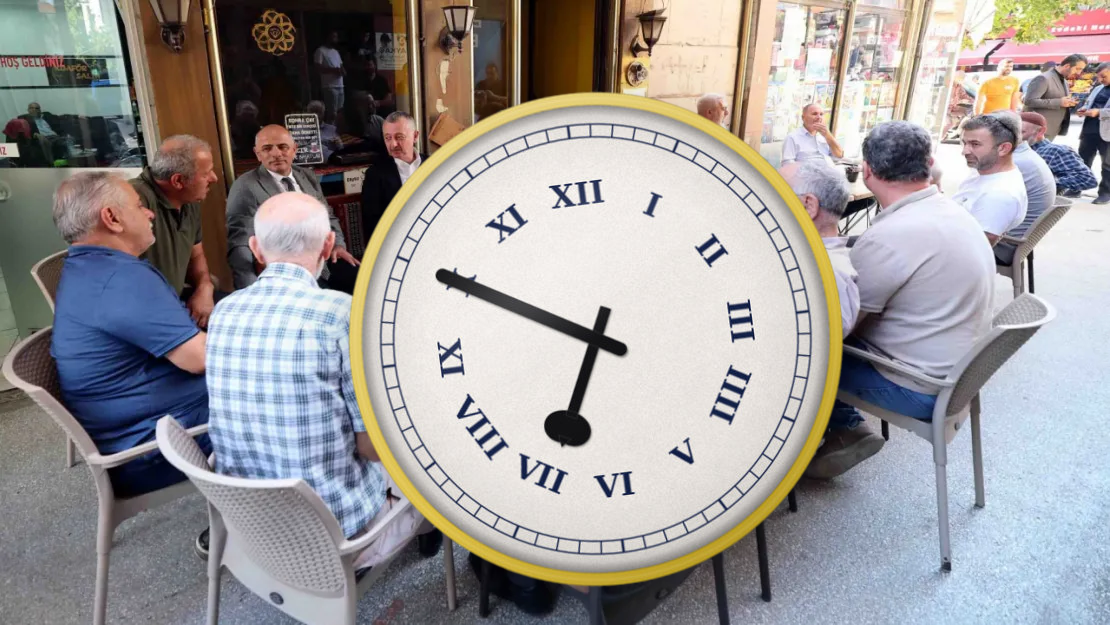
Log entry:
6 h 50 min
